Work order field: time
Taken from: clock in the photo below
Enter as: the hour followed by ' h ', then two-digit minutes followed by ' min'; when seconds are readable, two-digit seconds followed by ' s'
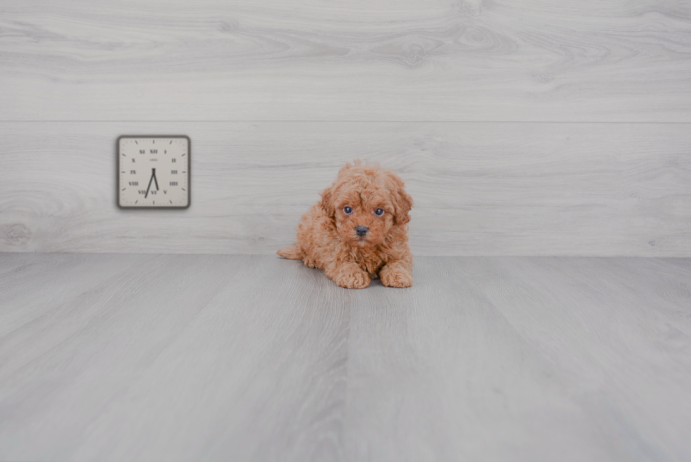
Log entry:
5 h 33 min
